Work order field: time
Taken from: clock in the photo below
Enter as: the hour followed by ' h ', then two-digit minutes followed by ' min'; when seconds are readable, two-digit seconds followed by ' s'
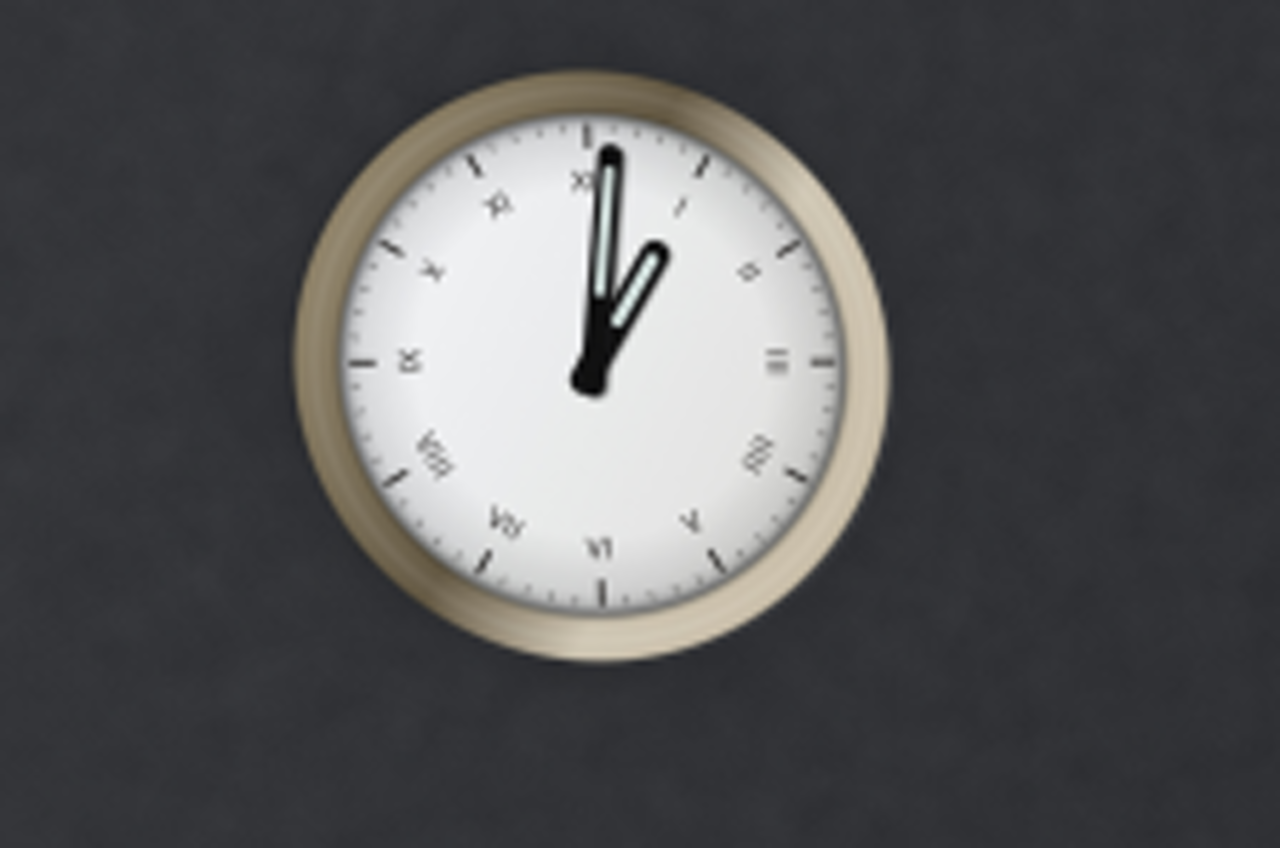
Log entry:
1 h 01 min
